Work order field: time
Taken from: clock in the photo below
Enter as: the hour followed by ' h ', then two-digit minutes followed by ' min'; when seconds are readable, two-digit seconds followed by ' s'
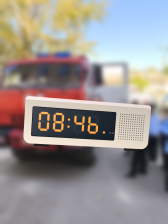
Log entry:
8 h 46 min
